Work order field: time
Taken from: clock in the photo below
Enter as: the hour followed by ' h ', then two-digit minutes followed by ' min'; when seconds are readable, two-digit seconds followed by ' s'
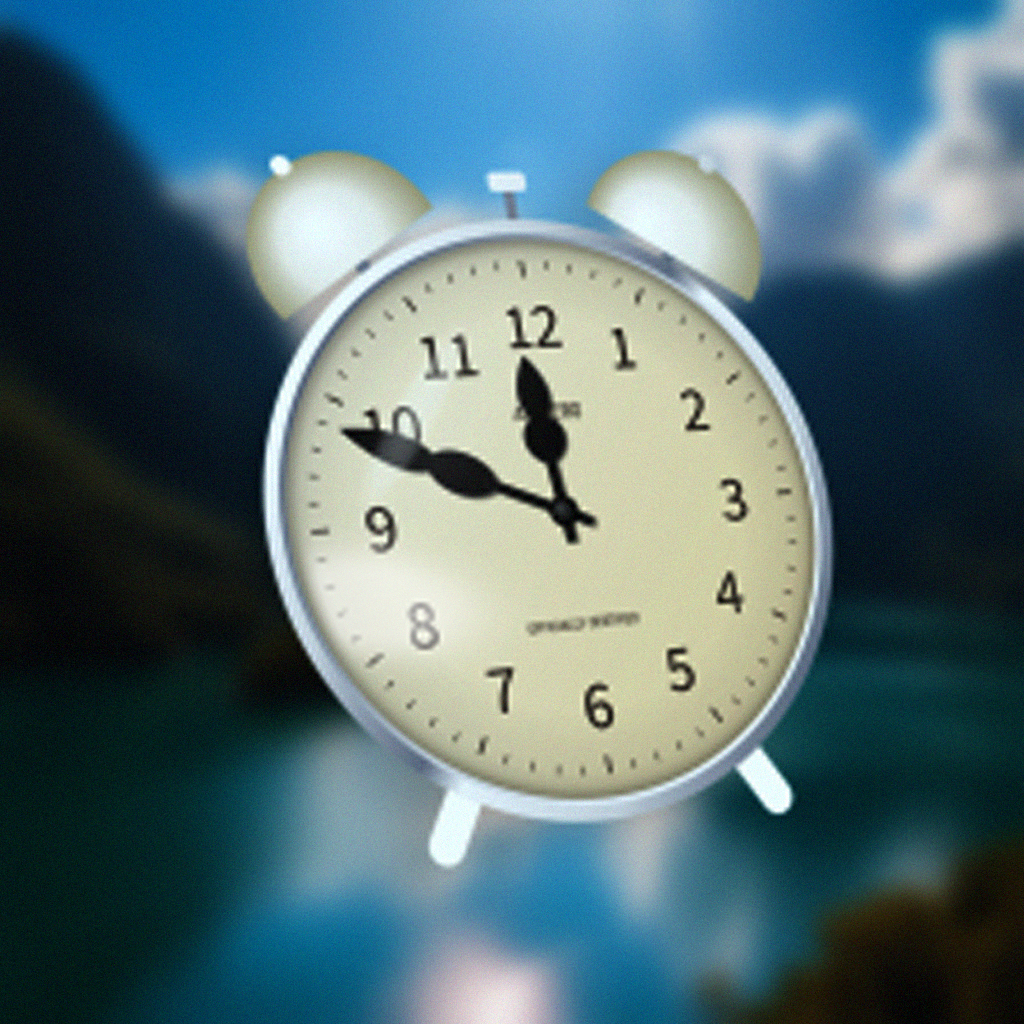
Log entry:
11 h 49 min
